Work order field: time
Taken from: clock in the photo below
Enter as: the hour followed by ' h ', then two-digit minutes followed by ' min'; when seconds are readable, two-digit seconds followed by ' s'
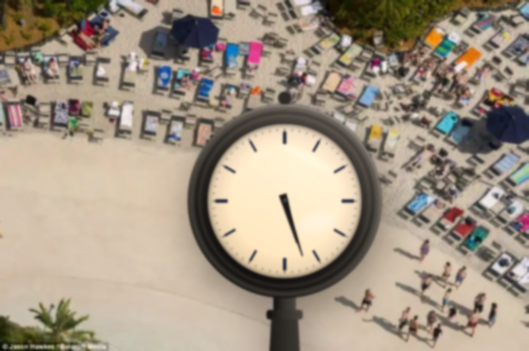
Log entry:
5 h 27 min
